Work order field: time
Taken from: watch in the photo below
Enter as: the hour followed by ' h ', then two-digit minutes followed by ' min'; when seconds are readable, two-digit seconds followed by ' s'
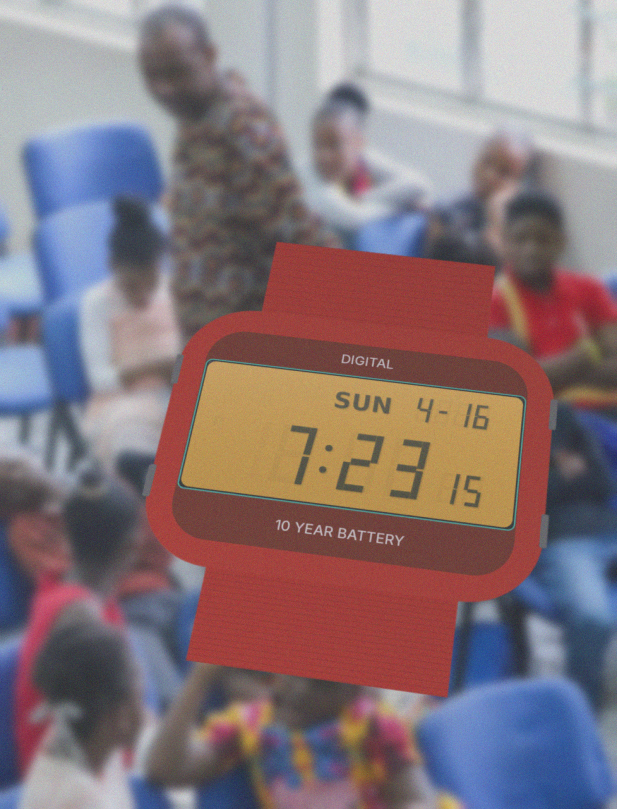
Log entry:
7 h 23 min 15 s
